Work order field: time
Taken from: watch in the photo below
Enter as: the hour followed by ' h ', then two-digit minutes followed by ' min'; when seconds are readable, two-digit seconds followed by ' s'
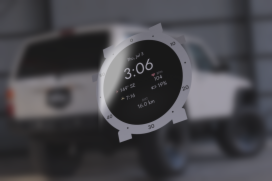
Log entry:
3 h 06 min
